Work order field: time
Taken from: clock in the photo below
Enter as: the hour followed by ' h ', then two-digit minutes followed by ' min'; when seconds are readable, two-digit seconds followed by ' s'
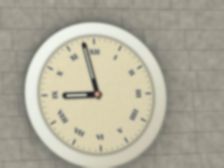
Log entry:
8 h 58 min
